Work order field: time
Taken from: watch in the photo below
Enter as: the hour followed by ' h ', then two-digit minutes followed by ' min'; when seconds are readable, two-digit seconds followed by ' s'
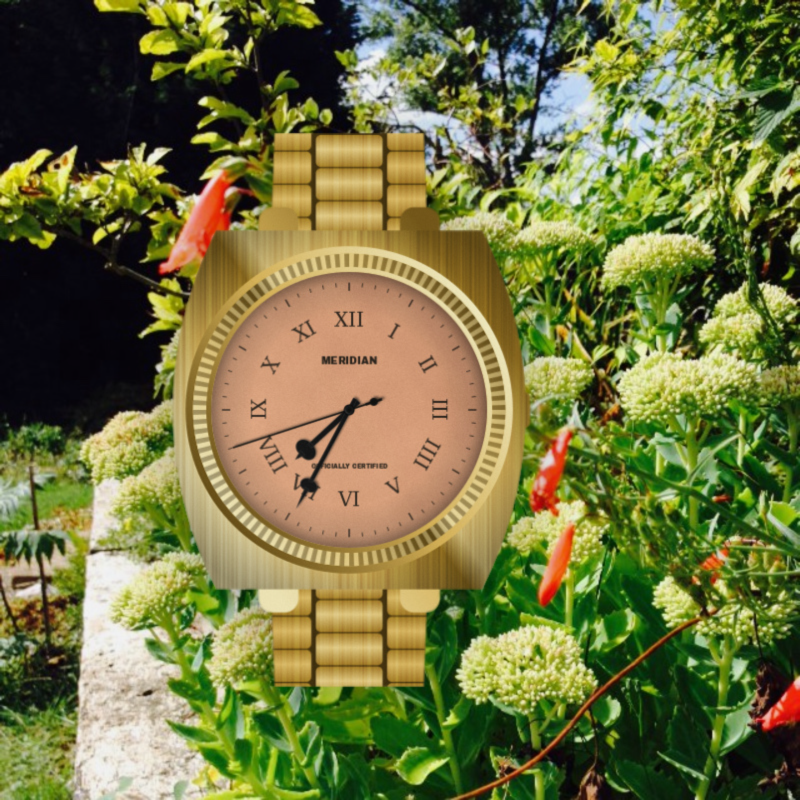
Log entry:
7 h 34 min 42 s
